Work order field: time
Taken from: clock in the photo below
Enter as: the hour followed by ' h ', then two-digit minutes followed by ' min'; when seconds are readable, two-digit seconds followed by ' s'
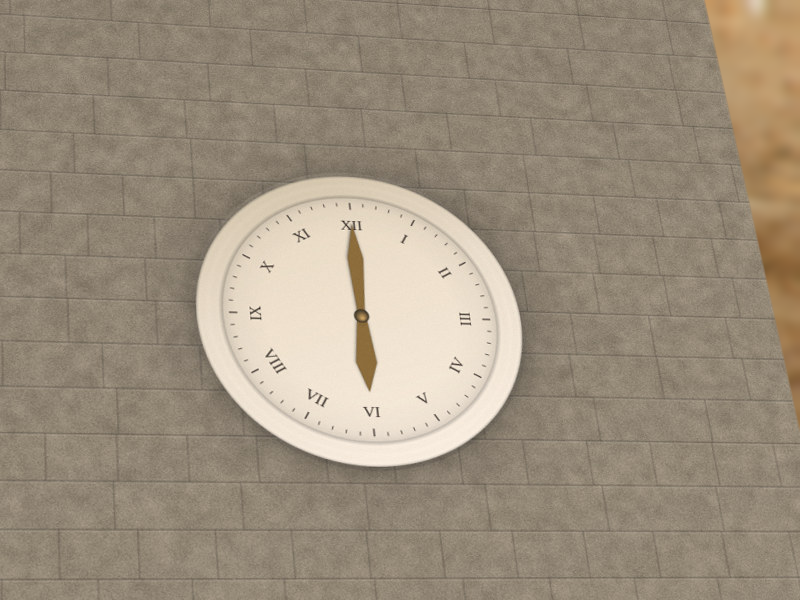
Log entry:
6 h 00 min
